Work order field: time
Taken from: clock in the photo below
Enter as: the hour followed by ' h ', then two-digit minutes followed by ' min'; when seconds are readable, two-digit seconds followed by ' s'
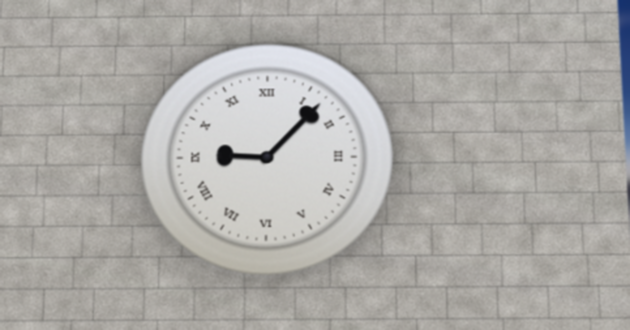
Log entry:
9 h 07 min
